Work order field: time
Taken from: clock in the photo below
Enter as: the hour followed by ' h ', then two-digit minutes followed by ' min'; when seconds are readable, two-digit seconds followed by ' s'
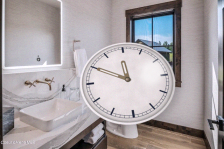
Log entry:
11 h 50 min
